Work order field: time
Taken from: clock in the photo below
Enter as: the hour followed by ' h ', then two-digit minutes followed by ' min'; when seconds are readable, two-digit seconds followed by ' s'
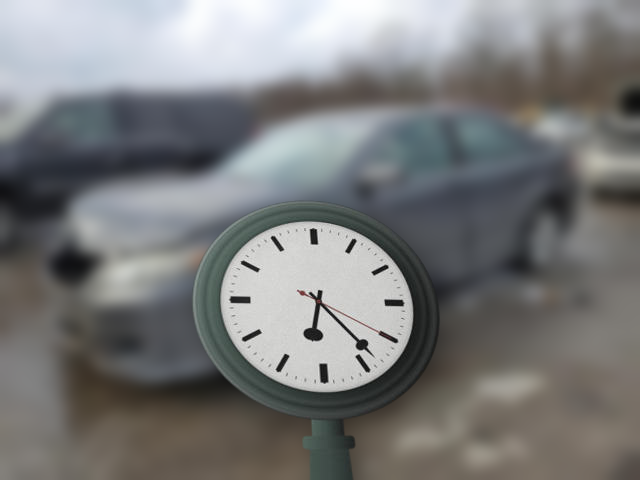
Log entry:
6 h 23 min 20 s
